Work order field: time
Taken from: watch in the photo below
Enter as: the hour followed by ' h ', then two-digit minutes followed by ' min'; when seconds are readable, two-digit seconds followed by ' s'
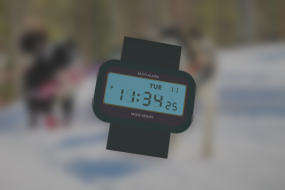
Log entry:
11 h 34 min 25 s
